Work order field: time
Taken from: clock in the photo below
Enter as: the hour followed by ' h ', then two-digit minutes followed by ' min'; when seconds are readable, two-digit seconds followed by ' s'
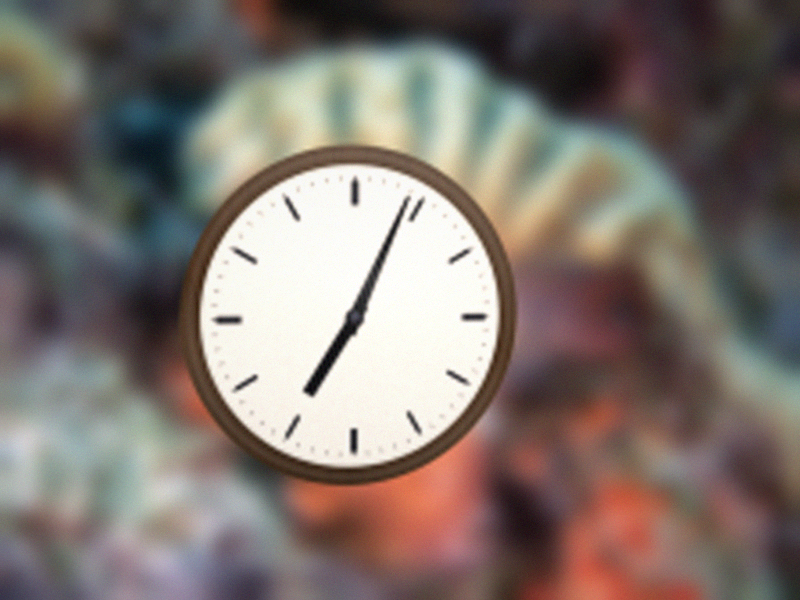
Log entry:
7 h 04 min
